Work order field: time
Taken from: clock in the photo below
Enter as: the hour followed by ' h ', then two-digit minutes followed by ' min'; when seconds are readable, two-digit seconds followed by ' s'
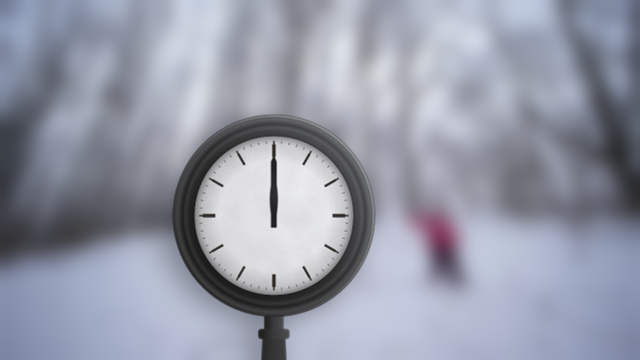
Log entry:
12 h 00 min
